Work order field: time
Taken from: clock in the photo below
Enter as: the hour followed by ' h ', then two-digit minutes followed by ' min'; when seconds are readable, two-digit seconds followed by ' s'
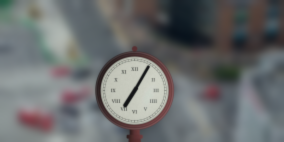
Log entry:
7 h 05 min
